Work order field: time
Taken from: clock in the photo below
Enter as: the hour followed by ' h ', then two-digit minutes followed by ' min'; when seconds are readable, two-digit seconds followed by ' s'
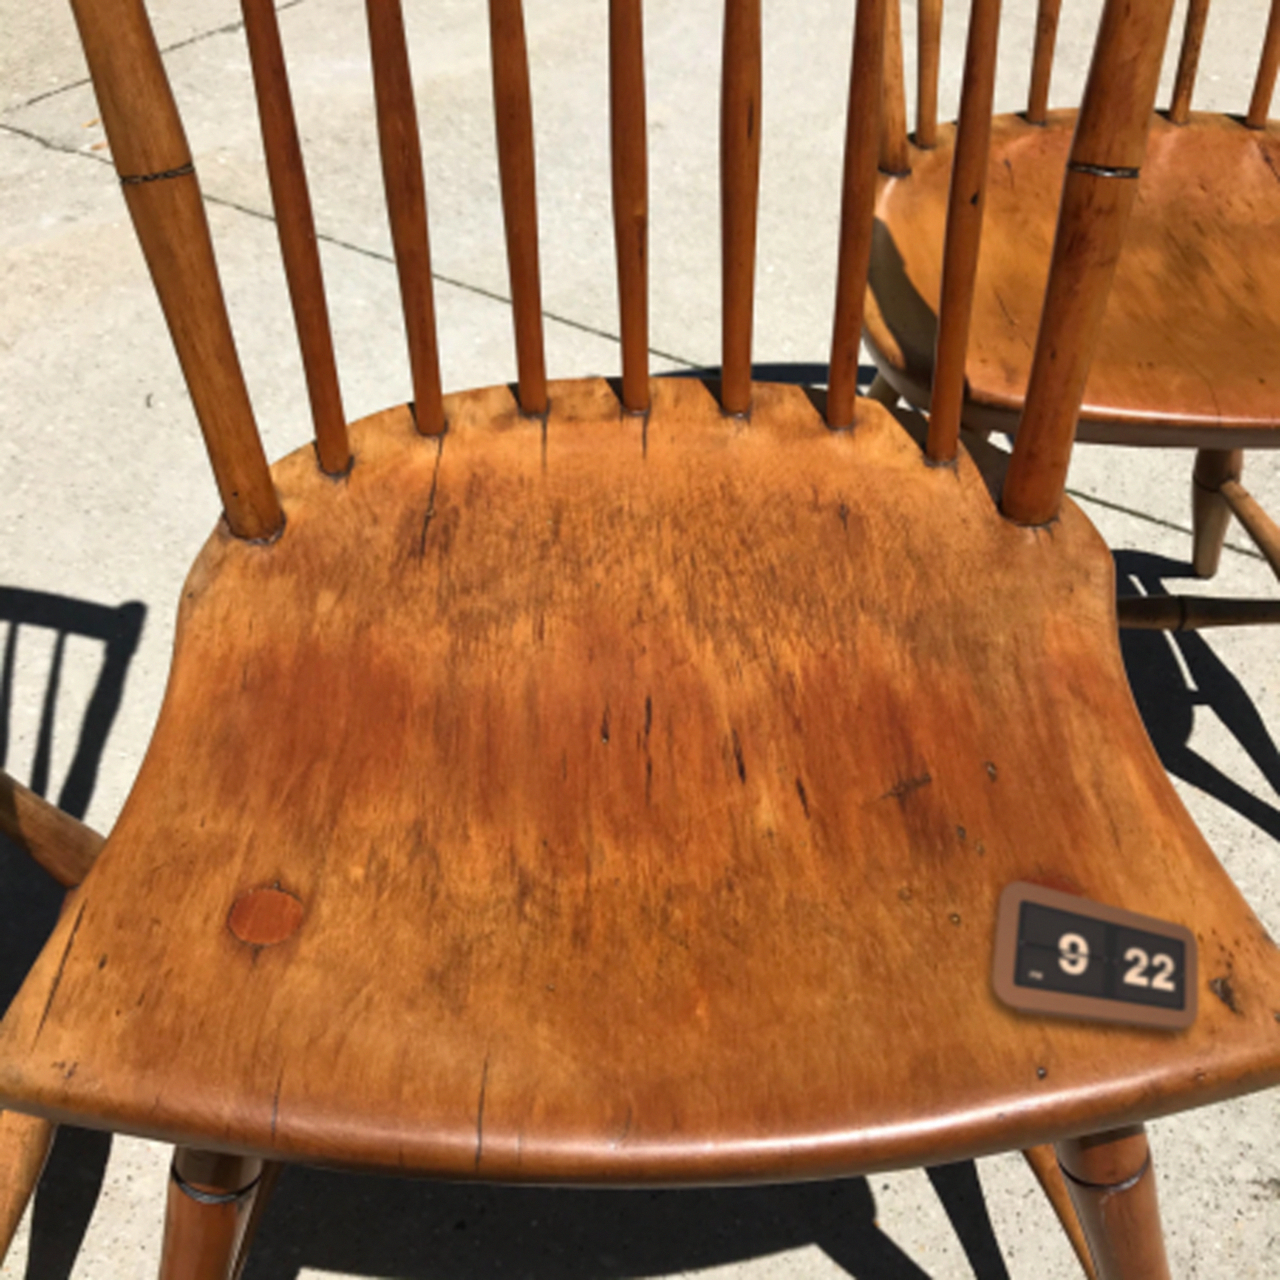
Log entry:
9 h 22 min
